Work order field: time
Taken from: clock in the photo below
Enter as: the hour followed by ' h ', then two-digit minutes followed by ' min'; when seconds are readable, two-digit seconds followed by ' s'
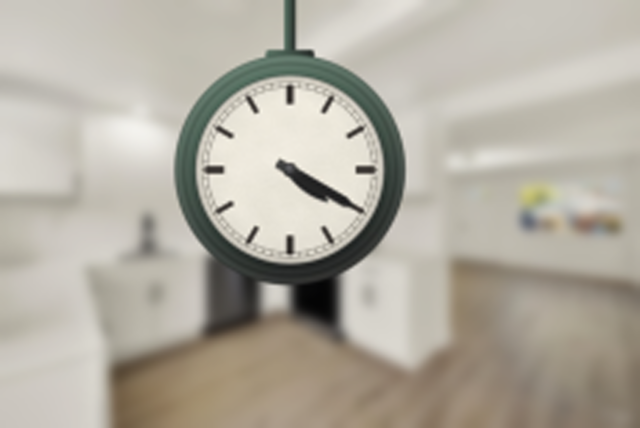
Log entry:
4 h 20 min
